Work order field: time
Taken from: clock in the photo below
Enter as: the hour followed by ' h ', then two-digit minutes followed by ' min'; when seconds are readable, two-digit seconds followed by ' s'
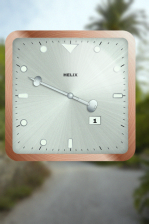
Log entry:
3 h 49 min
